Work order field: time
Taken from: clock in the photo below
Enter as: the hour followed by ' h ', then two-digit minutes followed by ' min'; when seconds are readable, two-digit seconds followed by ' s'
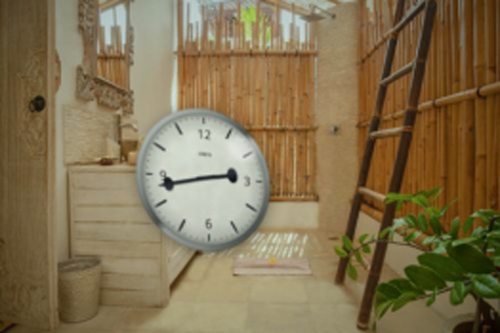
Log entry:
2 h 43 min
